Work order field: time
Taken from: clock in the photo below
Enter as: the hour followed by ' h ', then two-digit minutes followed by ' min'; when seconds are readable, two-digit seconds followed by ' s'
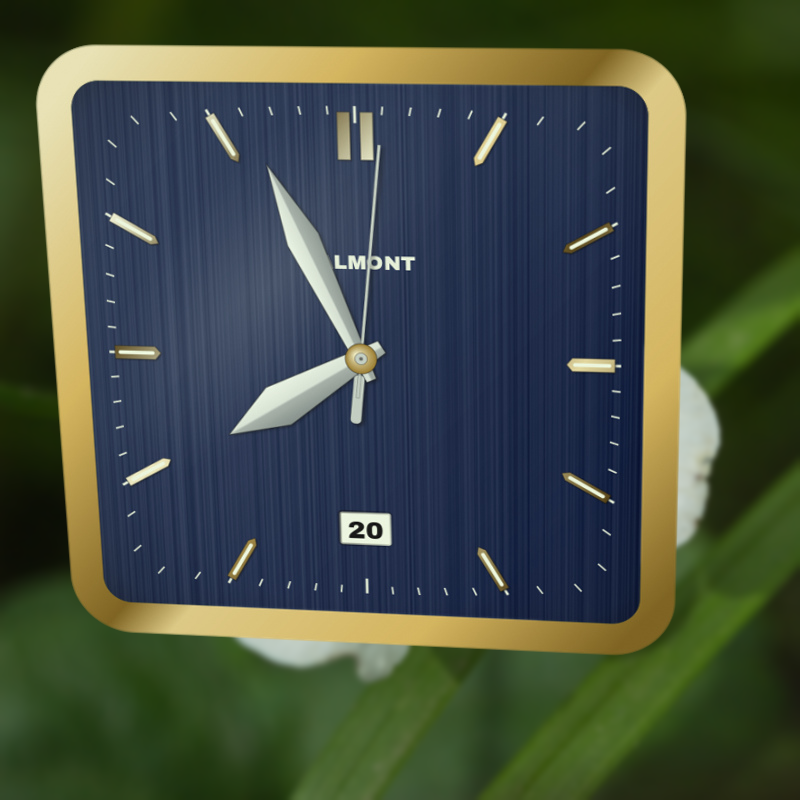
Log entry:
7 h 56 min 01 s
